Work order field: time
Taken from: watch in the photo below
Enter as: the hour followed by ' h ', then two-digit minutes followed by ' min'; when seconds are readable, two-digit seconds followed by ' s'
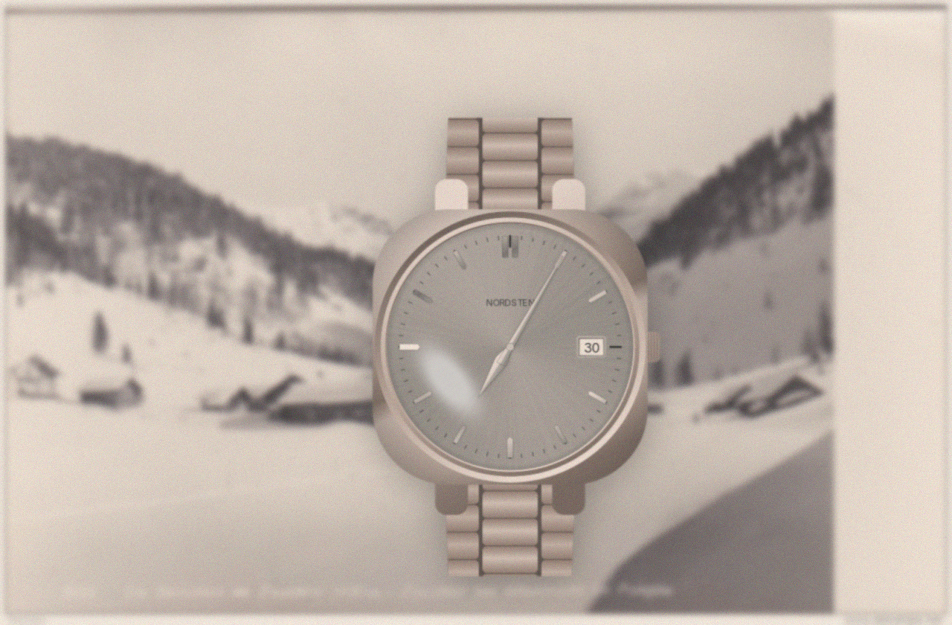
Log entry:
7 h 05 min
